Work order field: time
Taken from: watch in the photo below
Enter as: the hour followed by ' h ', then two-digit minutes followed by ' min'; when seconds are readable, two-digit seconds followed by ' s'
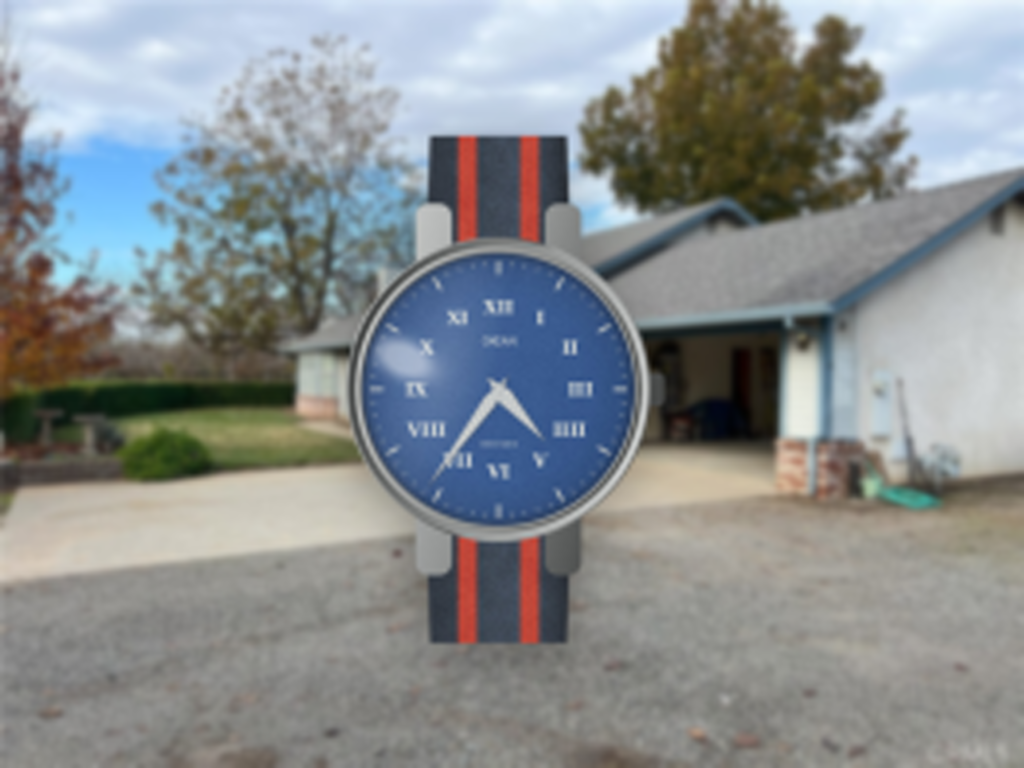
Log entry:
4 h 36 min
